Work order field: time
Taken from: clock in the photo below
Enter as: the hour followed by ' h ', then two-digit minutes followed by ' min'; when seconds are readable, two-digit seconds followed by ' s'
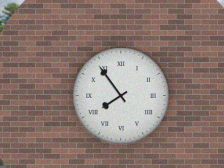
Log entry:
7 h 54 min
